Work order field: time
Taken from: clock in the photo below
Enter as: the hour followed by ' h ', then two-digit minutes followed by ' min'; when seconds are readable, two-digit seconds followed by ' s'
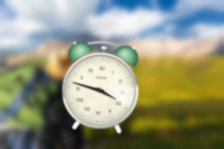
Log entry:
3 h 47 min
